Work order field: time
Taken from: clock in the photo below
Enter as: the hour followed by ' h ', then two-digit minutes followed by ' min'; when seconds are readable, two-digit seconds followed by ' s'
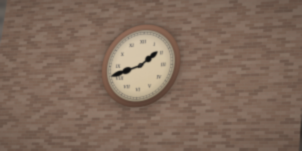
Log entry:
1 h 42 min
